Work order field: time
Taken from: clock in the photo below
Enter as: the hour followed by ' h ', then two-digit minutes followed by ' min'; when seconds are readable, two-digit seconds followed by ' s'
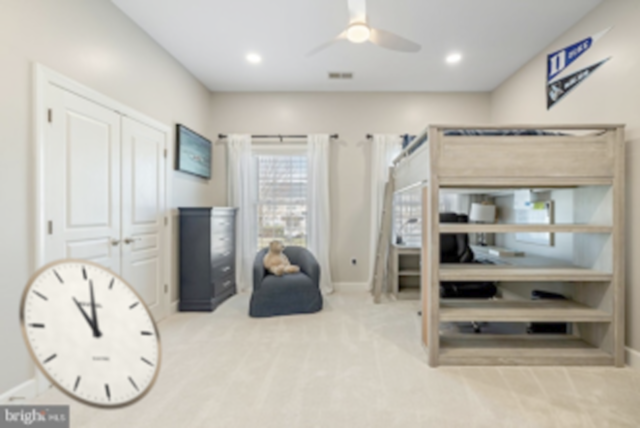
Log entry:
11 h 01 min
